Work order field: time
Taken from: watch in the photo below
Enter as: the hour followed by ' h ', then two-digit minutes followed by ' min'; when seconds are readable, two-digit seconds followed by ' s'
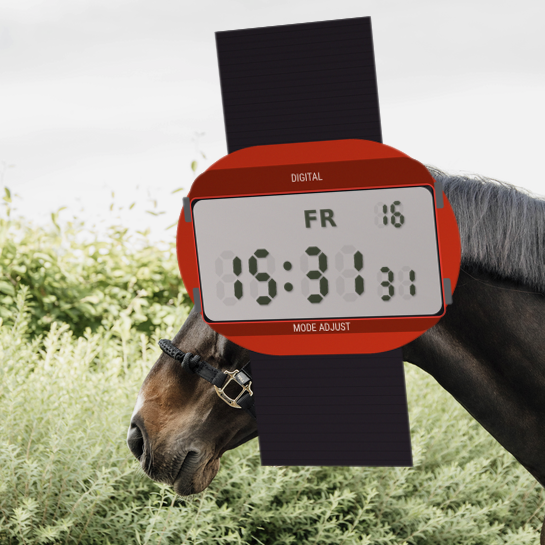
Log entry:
15 h 31 min 31 s
